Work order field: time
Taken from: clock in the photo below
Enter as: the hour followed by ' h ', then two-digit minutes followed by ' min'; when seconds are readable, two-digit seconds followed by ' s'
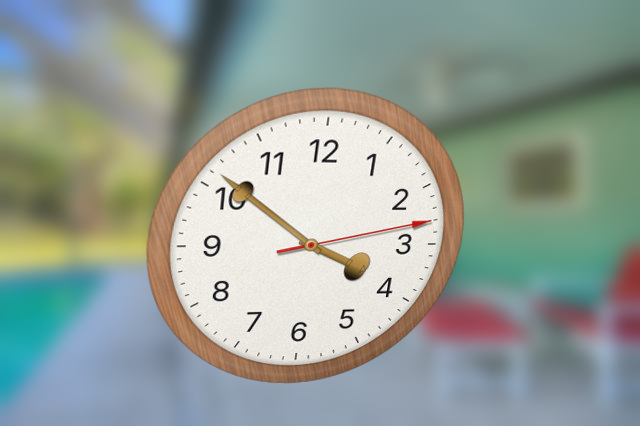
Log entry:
3 h 51 min 13 s
